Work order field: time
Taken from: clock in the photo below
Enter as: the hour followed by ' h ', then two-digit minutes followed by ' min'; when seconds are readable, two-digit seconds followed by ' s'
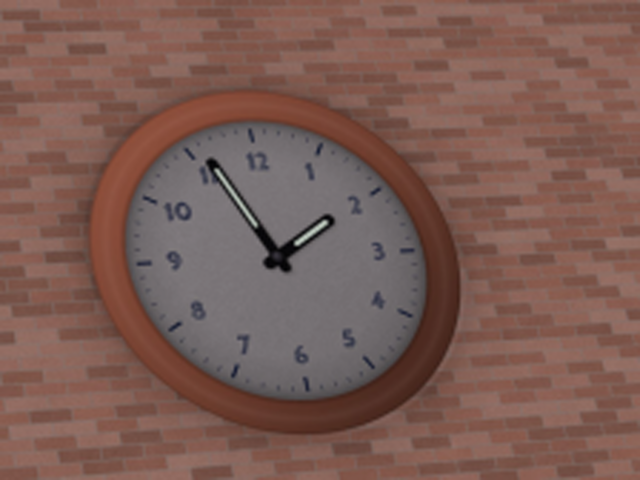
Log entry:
1 h 56 min
